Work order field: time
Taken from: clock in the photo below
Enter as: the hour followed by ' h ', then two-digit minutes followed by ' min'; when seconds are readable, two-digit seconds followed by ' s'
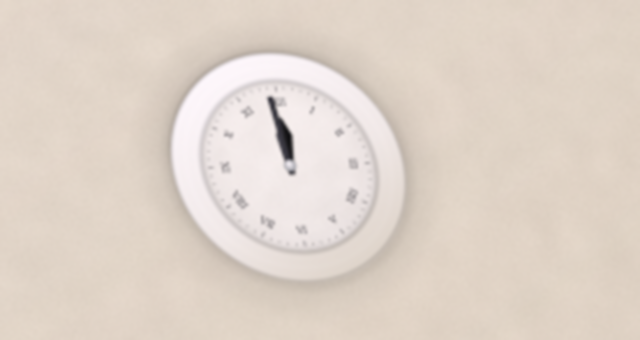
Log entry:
11 h 59 min
